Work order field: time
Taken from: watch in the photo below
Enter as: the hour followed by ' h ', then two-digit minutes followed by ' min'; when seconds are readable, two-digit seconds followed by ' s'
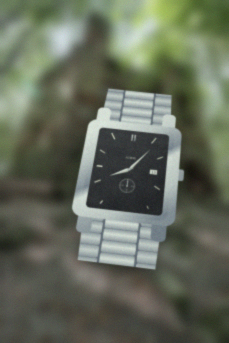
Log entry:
8 h 06 min
